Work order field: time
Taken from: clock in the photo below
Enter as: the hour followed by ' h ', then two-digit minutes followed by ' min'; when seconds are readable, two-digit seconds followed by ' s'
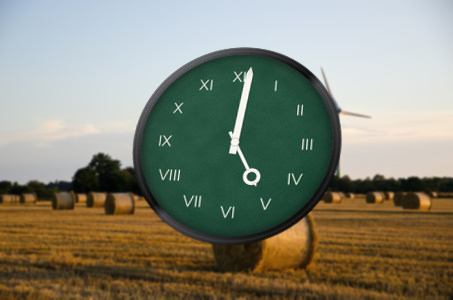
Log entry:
5 h 01 min
